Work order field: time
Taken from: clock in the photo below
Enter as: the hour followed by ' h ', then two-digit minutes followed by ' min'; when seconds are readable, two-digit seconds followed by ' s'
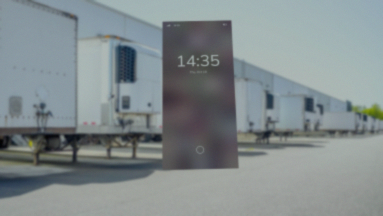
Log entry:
14 h 35 min
